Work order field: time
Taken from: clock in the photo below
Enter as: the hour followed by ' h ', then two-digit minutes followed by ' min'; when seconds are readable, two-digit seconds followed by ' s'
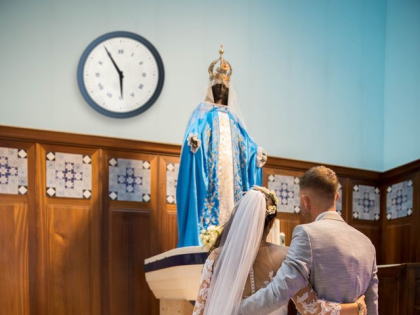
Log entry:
5 h 55 min
